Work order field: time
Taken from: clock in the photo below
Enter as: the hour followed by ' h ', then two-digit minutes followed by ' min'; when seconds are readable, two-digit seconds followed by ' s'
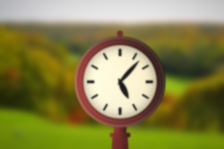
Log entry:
5 h 07 min
